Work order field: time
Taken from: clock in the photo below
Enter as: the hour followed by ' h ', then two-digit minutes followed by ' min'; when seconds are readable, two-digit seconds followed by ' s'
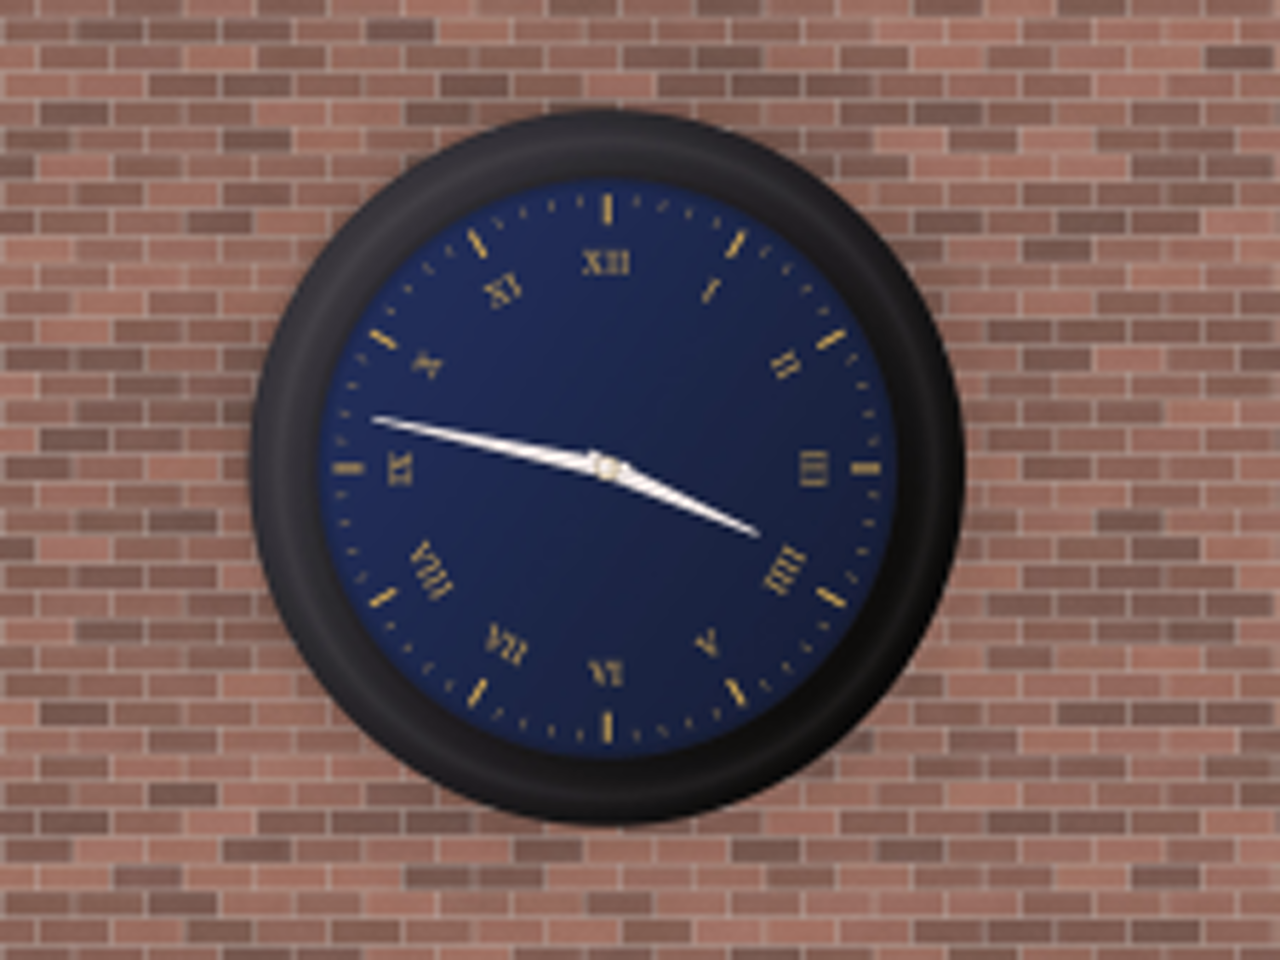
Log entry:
3 h 47 min
